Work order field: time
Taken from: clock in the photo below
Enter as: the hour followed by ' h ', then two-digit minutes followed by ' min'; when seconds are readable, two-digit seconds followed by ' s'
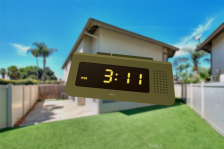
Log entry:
3 h 11 min
